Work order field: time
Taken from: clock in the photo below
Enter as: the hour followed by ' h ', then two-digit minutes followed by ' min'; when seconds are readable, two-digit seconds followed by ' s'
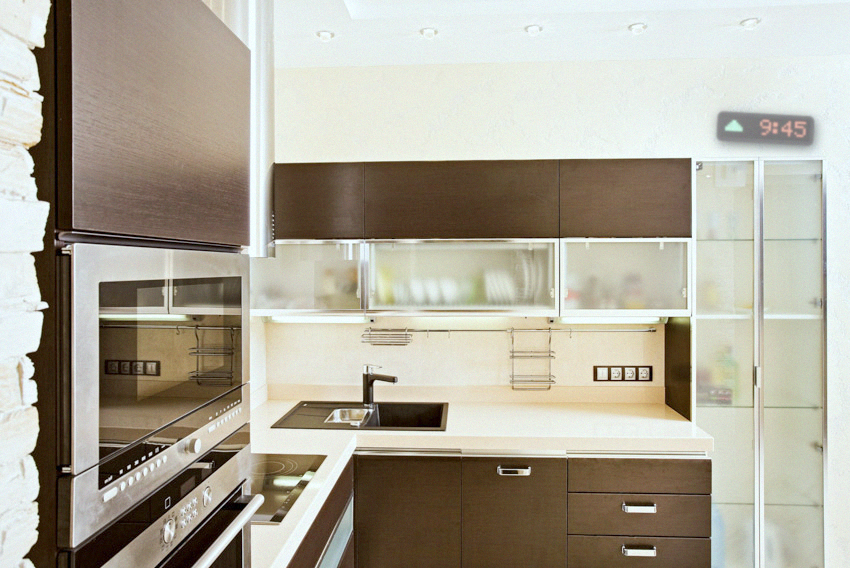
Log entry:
9 h 45 min
